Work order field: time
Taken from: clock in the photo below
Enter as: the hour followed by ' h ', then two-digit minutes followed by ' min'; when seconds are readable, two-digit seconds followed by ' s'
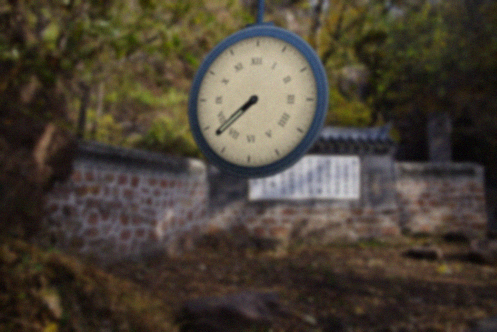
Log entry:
7 h 38 min
